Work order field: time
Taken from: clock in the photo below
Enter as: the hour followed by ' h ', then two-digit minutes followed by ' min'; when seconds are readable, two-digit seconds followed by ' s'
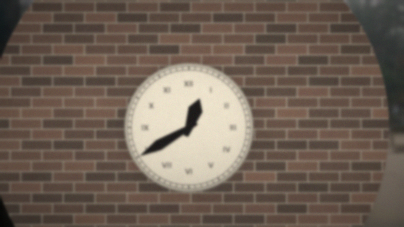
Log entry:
12 h 40 min
